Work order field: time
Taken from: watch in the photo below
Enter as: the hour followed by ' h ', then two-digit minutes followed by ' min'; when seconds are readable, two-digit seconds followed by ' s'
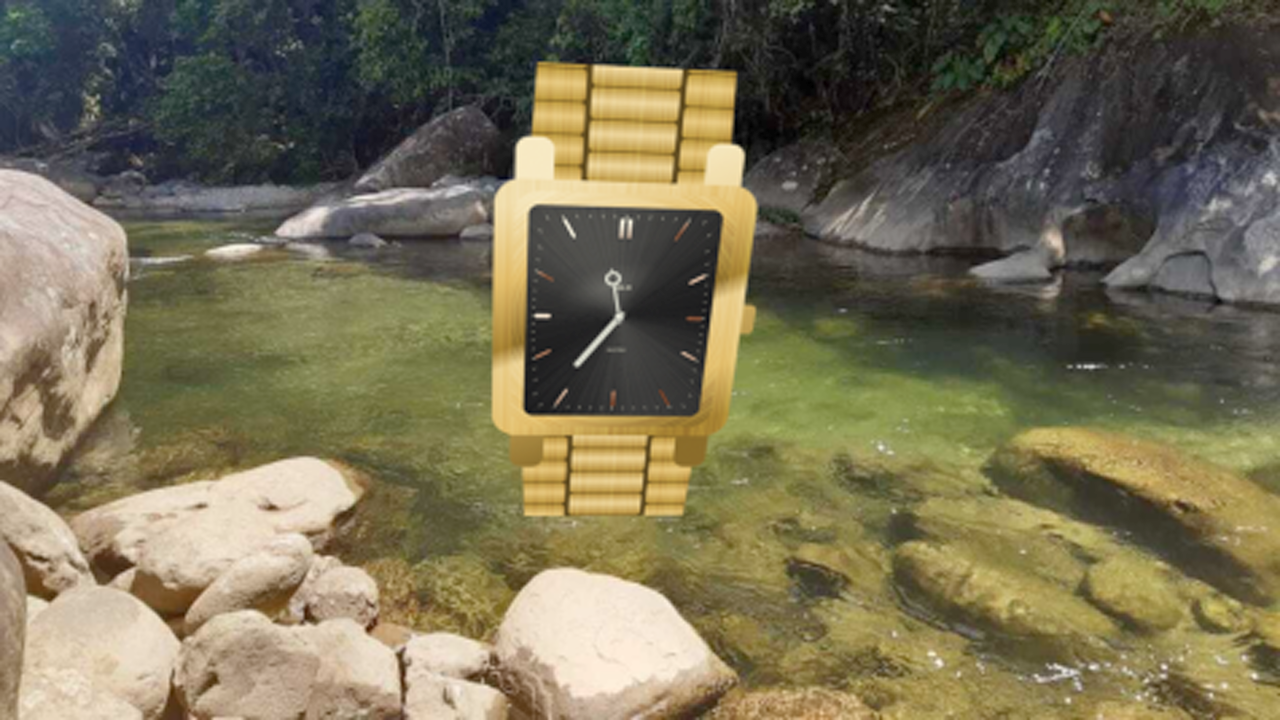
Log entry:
11 h 36 min
